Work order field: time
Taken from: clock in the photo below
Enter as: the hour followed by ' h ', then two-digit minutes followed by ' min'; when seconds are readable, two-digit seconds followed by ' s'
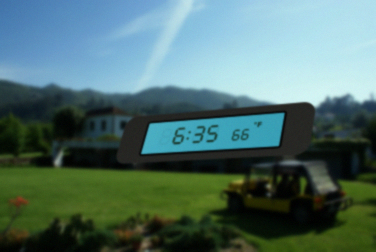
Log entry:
6 h 35 min
